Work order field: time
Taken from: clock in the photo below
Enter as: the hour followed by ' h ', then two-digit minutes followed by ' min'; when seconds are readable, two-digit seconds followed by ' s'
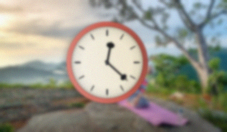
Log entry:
12 h 22 min
